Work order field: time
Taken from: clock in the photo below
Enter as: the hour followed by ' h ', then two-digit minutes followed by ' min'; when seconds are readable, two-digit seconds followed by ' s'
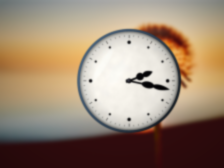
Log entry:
2 h 17 min
